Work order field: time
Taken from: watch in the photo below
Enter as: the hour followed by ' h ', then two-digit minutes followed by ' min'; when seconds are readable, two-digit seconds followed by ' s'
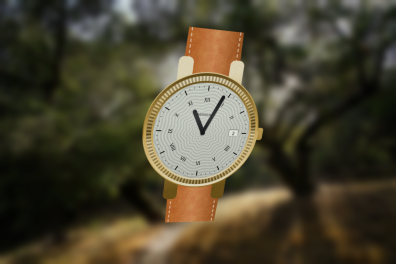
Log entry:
11 h 04 min
